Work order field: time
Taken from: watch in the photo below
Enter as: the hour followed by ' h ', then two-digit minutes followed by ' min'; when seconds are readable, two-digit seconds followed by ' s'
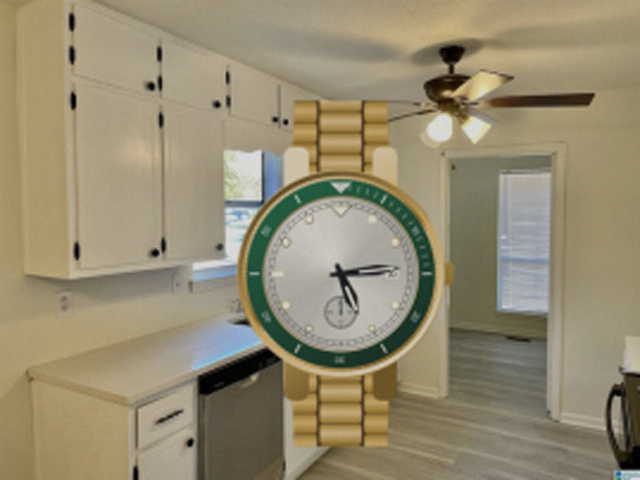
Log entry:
5 h 14 min
